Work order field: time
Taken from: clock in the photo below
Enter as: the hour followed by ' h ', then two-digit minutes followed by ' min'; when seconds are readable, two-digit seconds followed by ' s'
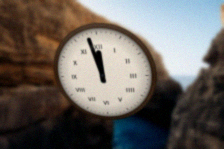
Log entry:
11 h 58 min
